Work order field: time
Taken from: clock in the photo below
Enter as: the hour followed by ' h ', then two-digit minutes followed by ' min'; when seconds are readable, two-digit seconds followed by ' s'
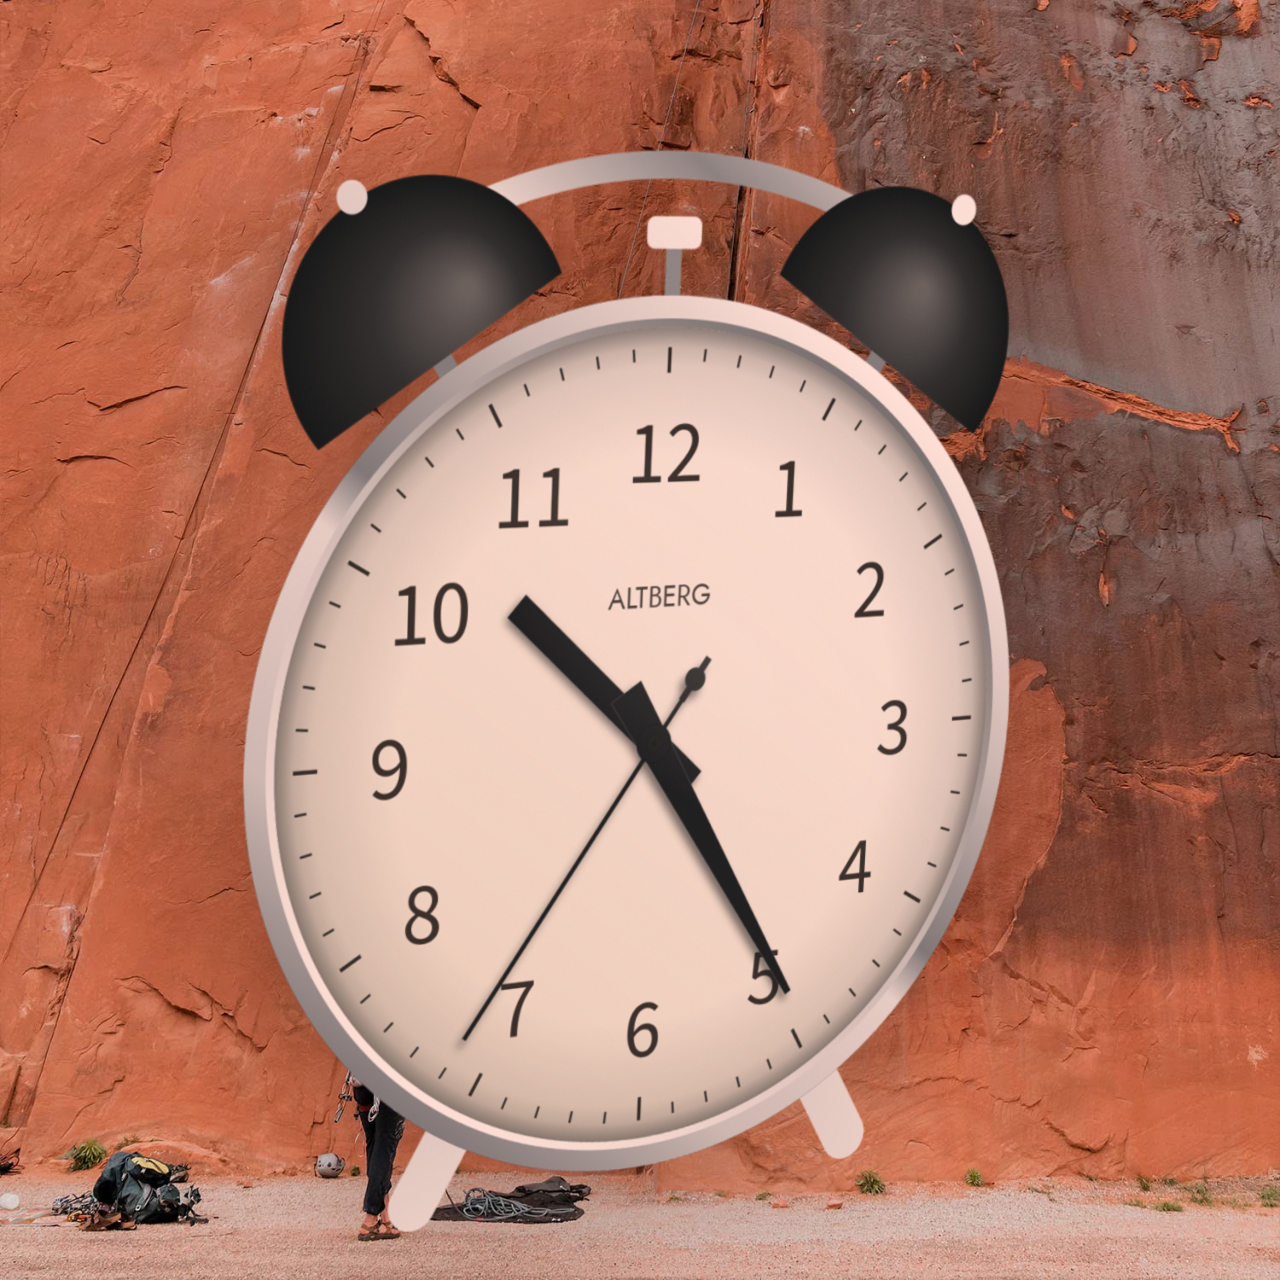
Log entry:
10 h 24 min 36 s
